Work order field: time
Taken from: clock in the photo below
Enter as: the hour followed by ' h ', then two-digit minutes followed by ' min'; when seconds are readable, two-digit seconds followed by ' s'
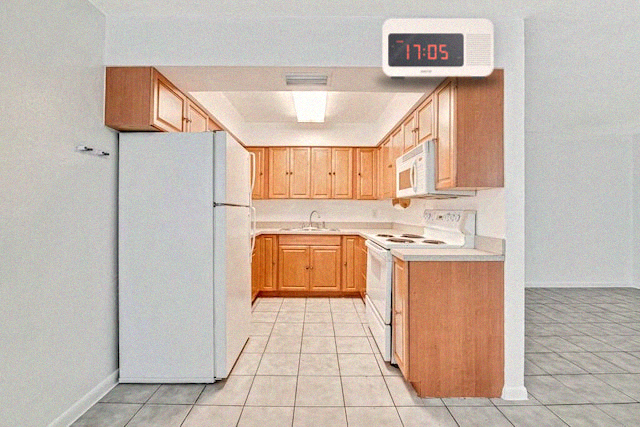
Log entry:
17 h 05 min
